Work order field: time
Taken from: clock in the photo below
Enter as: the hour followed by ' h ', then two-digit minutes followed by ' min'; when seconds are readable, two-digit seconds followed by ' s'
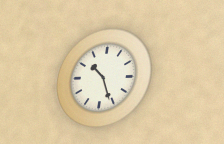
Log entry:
10 h 26 min
